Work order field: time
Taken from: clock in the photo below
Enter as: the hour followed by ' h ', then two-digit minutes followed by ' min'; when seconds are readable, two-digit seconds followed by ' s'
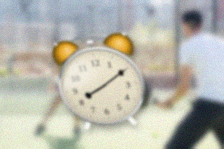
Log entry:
8 h 10 min
